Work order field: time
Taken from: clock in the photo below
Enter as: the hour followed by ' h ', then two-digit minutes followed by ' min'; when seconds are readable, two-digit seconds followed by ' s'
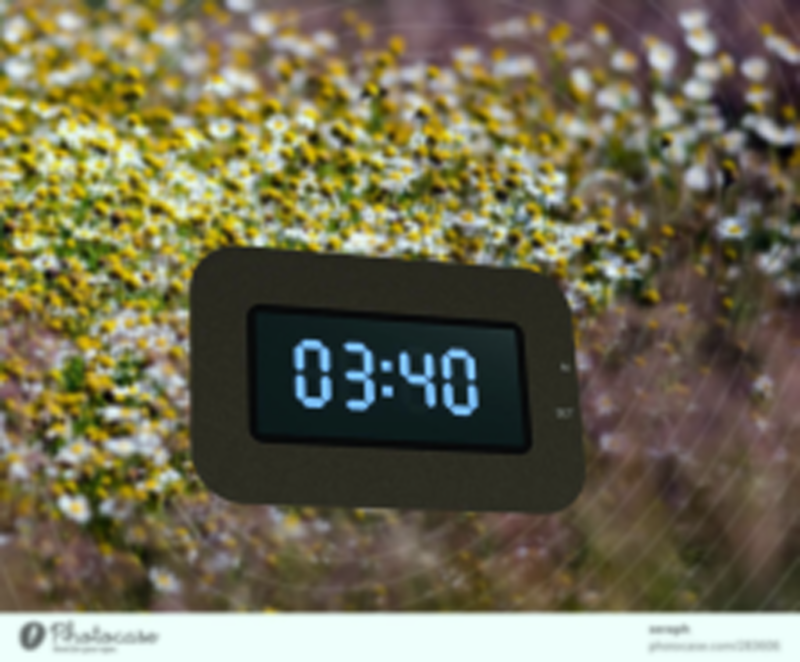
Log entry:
3 h 40 min
